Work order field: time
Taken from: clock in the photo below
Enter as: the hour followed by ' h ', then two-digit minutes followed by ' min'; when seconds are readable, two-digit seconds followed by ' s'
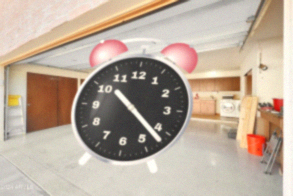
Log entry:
10 h 22 min
